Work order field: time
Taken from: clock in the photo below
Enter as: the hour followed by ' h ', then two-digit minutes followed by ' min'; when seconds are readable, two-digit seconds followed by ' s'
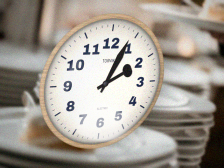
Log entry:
2 h 04 min
